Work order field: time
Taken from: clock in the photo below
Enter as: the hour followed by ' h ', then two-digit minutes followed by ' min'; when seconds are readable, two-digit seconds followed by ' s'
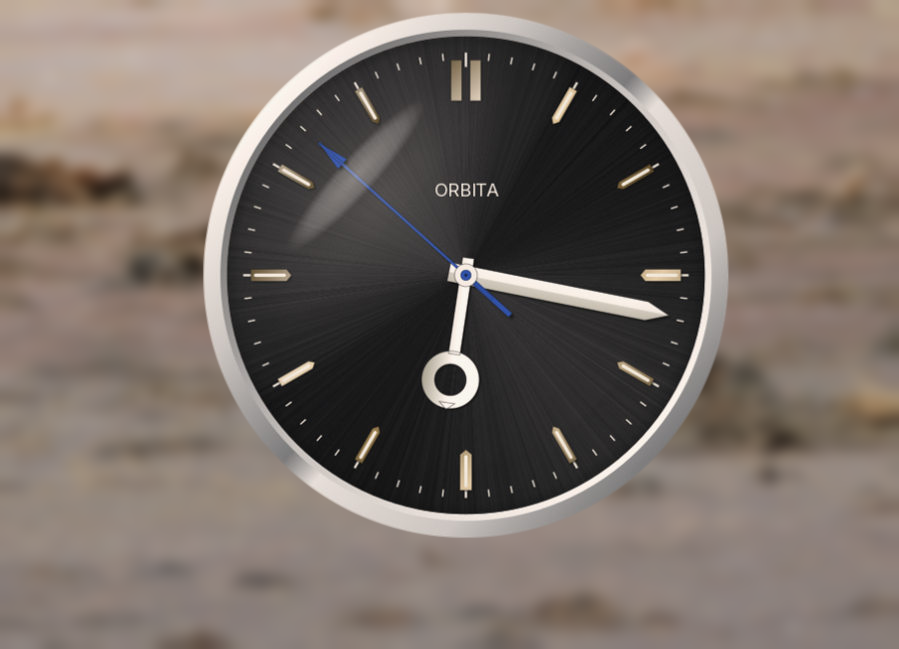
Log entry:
6 h 16 min 52 s
